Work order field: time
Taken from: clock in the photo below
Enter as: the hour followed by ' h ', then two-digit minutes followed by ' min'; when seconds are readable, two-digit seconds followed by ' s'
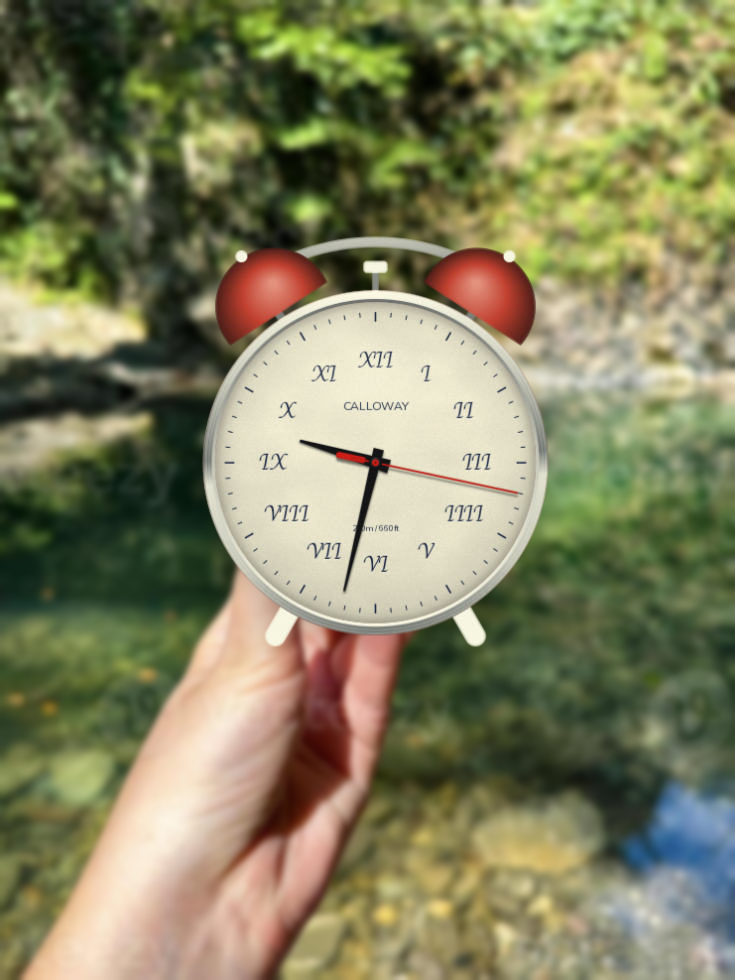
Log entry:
9 h 32 min 17 s
